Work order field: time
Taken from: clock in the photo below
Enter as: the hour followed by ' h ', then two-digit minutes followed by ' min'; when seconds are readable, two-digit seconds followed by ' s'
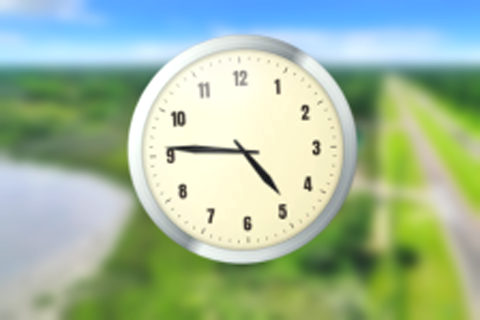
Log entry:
4 h 46 min
